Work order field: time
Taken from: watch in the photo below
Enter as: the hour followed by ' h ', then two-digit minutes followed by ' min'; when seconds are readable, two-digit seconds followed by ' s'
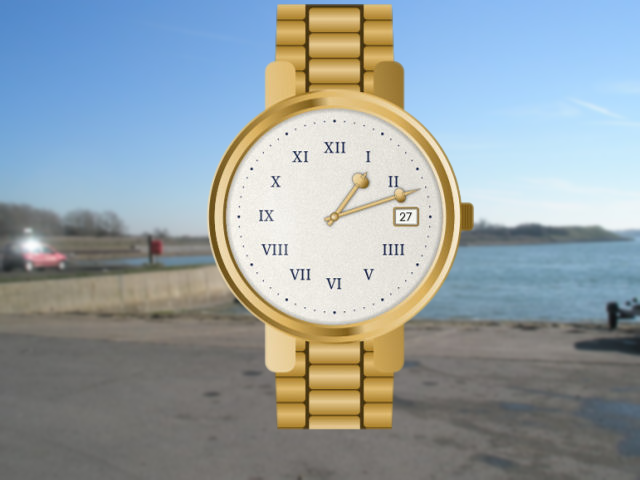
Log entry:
1 h 12 min
